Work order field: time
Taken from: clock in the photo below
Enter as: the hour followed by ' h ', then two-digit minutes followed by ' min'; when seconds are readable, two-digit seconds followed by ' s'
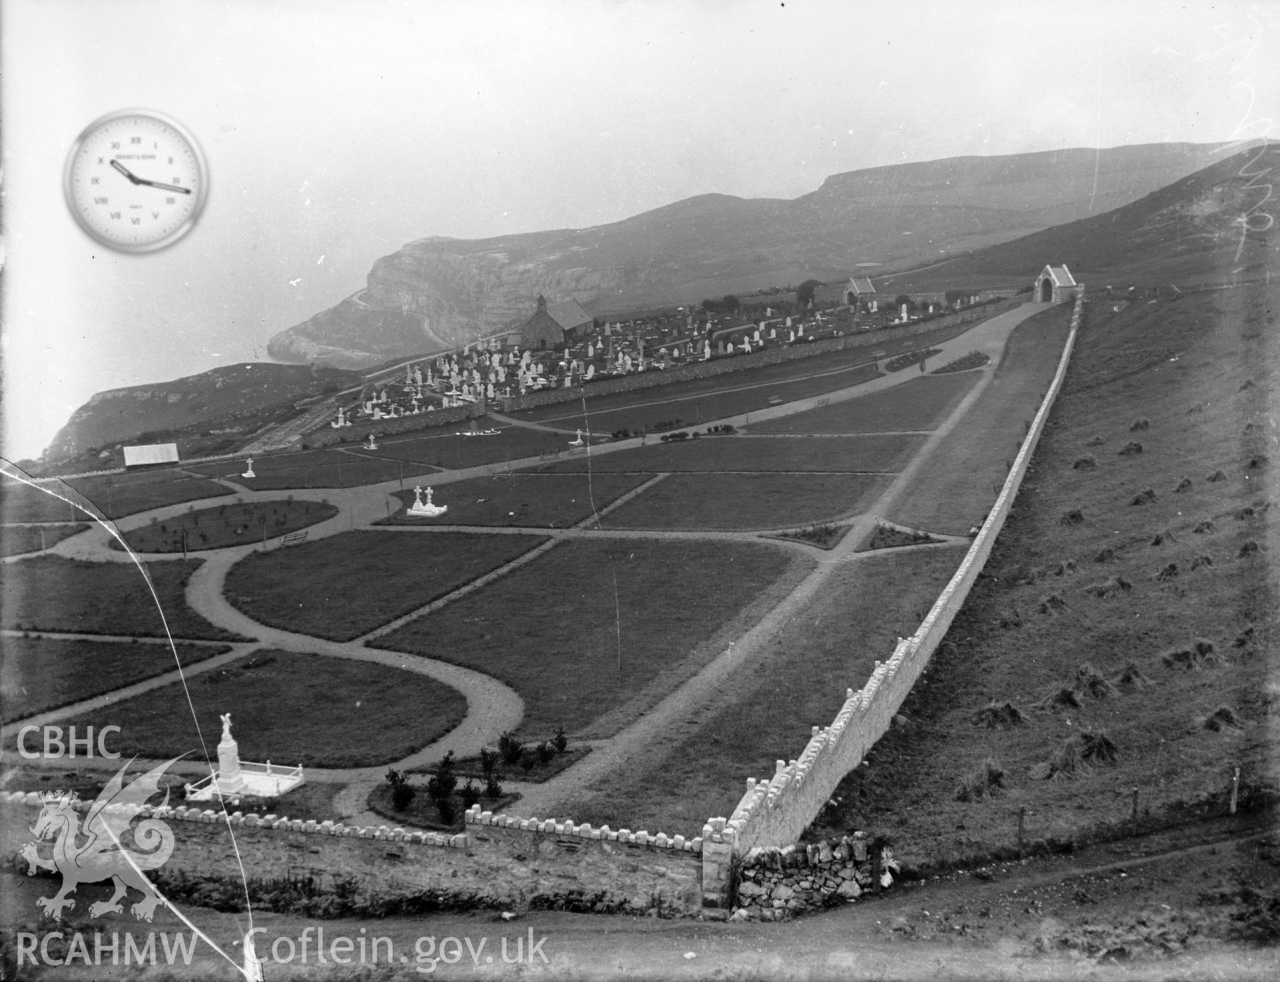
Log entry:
10 h 17 min
